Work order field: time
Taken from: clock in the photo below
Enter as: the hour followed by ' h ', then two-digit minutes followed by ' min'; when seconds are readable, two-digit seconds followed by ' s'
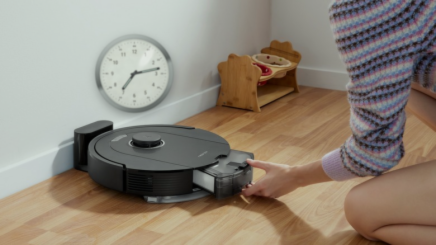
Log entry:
7 h 13 min
